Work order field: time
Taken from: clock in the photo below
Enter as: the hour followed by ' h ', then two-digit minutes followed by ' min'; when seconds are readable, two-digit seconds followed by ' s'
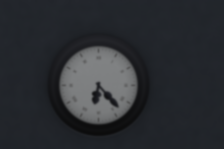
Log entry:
6 h 23 min
